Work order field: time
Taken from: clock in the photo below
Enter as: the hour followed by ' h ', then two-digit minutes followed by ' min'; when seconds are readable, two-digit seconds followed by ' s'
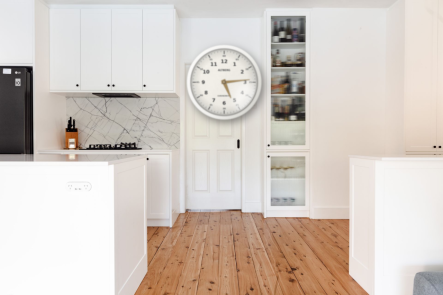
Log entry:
5 h 14 min
